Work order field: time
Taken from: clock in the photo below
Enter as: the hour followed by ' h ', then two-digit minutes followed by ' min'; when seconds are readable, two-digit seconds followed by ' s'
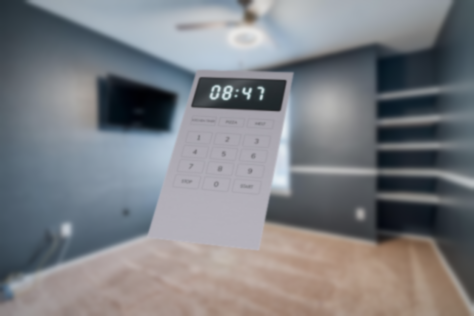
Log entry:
8 h 47 min
